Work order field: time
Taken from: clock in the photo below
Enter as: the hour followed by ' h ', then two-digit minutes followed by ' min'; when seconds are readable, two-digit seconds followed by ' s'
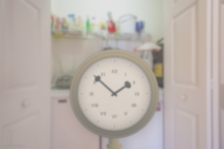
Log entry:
1 h 52 min
